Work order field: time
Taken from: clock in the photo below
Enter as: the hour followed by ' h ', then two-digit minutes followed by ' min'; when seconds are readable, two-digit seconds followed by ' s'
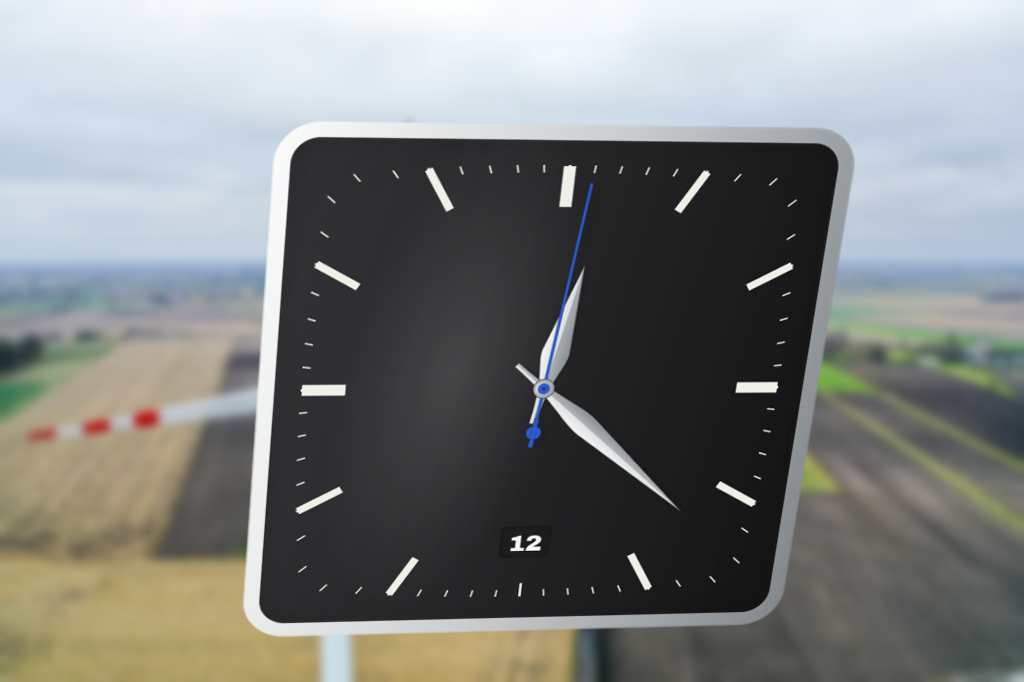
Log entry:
12 h 22 min 01 s
